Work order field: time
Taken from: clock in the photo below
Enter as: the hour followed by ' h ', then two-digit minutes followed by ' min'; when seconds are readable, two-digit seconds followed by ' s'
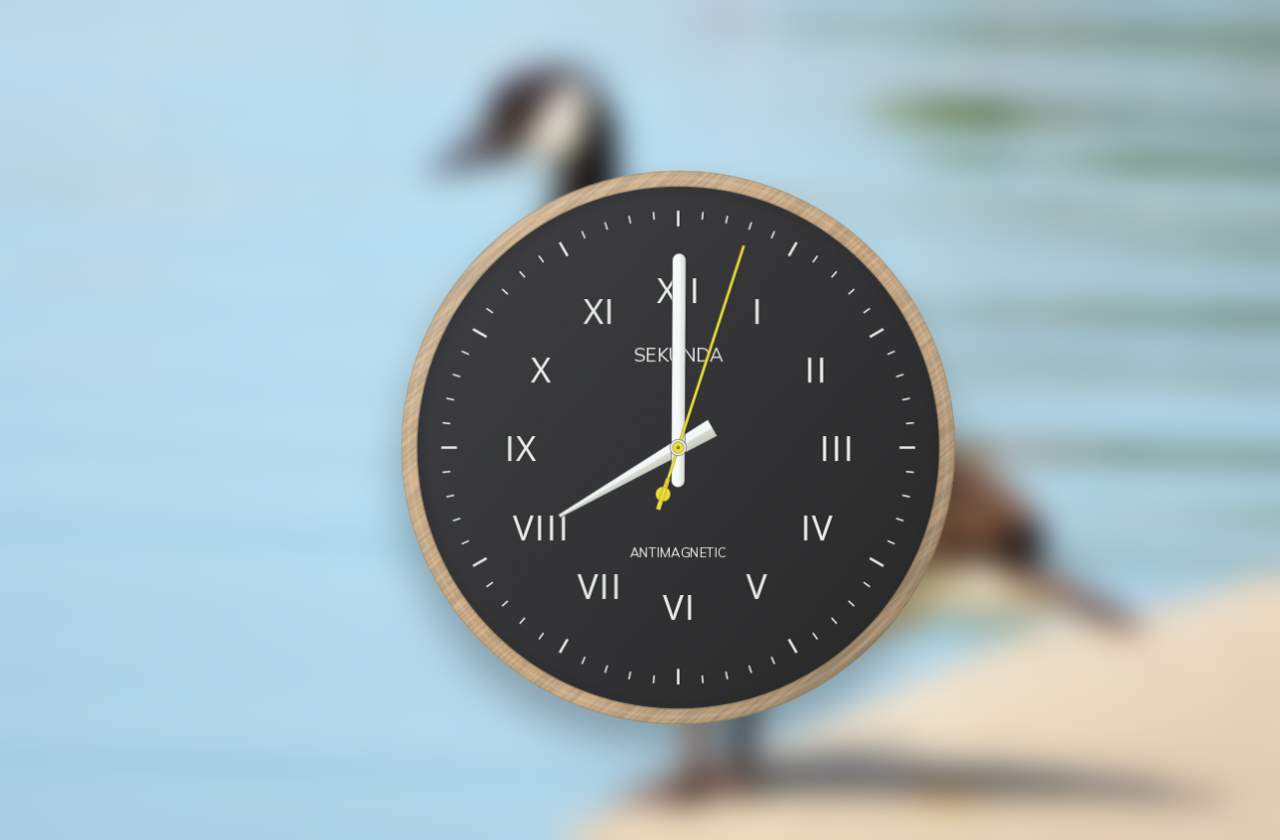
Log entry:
8 h 00 min 03 s
